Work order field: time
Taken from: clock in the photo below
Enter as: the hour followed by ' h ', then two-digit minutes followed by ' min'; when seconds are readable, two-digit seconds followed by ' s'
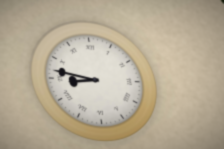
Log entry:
8 h 47 min
